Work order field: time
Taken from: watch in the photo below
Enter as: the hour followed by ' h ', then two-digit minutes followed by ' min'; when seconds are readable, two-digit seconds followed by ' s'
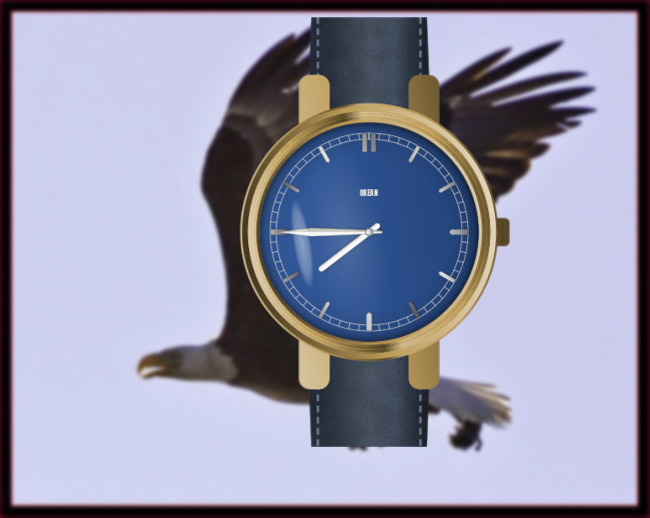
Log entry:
7 h 45 min
